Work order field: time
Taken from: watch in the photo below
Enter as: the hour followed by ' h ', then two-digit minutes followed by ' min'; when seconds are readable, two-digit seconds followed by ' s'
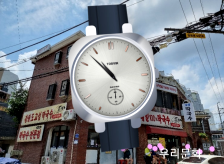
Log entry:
10 h 53 min
